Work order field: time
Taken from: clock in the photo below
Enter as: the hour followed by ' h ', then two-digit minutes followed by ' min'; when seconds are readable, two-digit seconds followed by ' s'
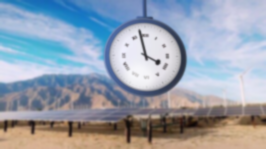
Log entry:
3 h 58 min
